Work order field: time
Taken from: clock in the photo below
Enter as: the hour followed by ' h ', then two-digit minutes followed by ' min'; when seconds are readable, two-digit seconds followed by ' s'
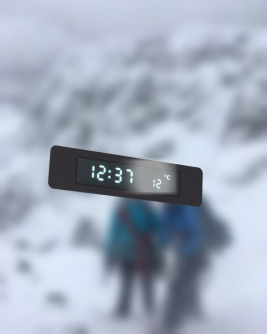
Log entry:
12 h 37 min
